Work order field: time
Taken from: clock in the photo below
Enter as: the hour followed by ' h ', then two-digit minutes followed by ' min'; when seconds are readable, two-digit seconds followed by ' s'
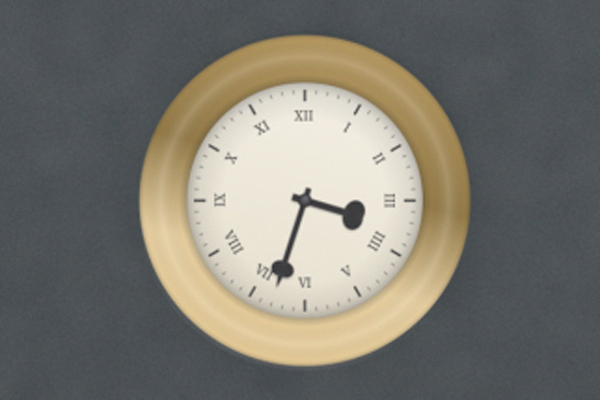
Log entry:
3 h 33 min
